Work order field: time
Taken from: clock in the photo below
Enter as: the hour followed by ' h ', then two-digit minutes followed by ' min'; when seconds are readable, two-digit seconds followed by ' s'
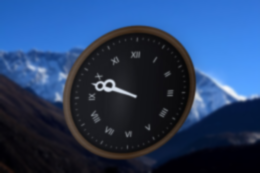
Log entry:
9 h 48 min
